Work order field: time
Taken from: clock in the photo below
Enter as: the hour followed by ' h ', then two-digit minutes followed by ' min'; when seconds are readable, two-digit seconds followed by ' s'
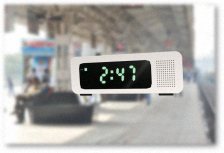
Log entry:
2 h 47 min
